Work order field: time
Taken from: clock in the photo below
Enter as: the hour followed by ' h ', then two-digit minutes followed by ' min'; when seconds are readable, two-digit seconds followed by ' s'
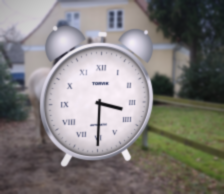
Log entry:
3 h 30 min
